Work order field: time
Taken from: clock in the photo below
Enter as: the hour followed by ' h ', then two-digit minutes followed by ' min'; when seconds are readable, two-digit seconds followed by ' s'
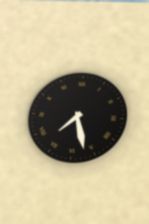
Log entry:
7 h 27 min
